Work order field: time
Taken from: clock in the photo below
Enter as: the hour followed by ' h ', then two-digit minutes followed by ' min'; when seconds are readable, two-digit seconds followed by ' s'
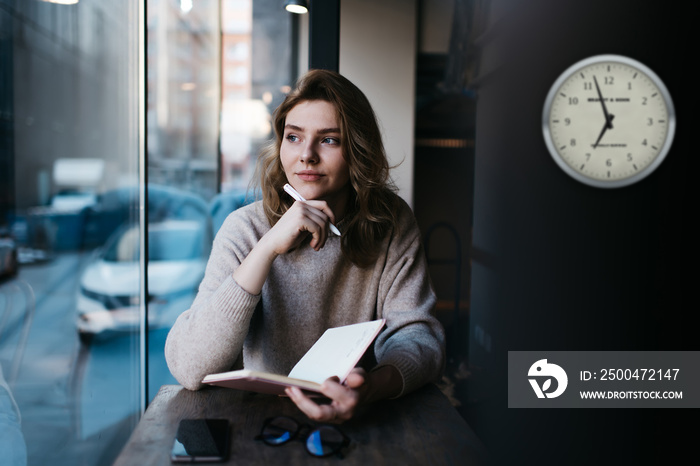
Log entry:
6 h 57 min
